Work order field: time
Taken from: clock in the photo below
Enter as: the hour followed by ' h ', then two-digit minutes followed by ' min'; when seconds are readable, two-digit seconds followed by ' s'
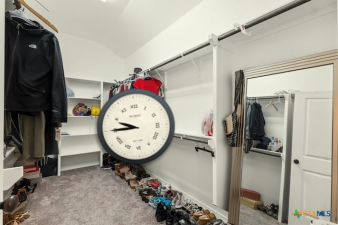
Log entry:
9 h 45 min
